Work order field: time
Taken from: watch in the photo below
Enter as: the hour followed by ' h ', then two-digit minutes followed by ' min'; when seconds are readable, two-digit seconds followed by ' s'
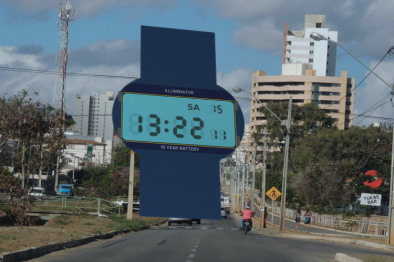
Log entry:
13 h 22 min 11 s
